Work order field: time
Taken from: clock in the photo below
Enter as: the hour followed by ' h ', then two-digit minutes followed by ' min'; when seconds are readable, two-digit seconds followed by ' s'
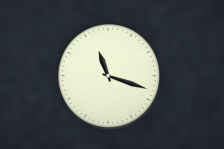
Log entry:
11 h 18 min
